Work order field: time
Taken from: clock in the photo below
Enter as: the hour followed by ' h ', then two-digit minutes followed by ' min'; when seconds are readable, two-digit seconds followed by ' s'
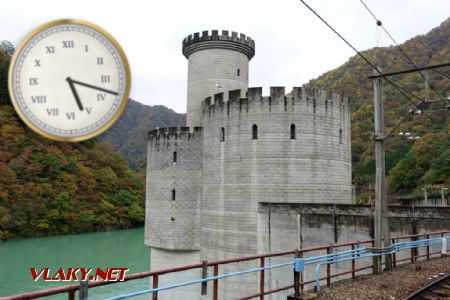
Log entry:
5 h 18 min
